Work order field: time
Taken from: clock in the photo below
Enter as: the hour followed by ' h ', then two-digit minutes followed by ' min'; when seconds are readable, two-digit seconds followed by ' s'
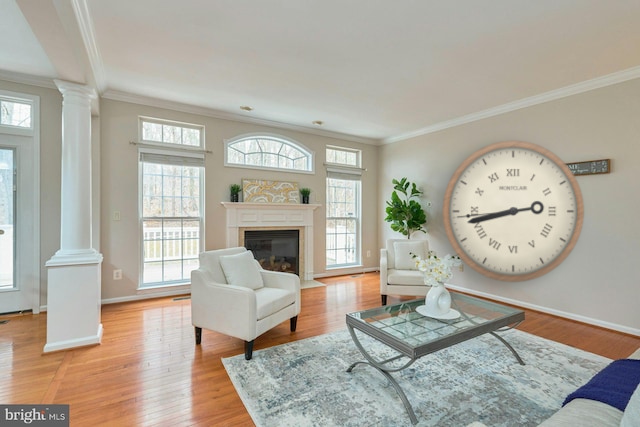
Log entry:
2 h 42 min 44 s
